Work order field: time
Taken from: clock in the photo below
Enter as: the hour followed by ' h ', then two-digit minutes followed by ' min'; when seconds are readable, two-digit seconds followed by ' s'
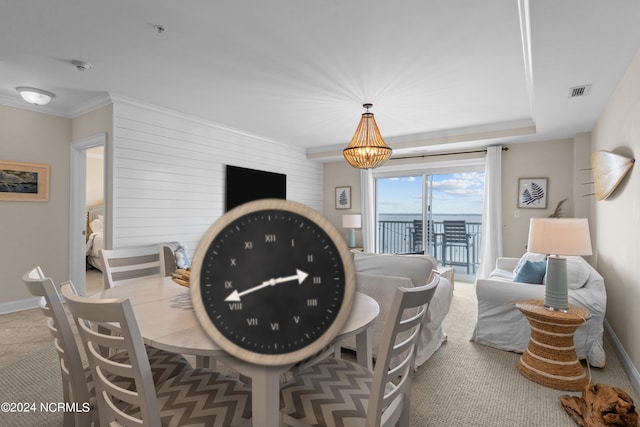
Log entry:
2 h 42 min
